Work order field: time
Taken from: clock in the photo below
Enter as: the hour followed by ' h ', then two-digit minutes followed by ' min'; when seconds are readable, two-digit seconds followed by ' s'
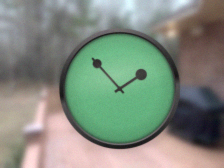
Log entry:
1 h 53 min
